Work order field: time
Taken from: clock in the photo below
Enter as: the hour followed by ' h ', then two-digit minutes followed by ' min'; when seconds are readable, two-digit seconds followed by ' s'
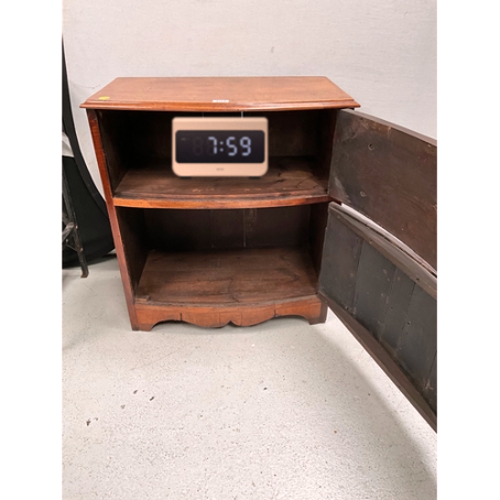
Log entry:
7 h 59 min
